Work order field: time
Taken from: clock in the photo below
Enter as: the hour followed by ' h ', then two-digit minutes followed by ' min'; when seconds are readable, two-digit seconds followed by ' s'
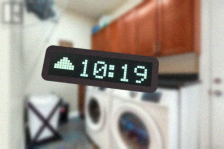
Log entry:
10 h 19 min
